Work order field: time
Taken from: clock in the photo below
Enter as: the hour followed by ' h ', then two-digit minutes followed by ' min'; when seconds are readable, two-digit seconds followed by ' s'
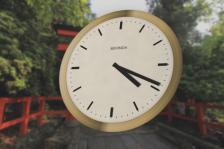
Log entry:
4 h 19 min
